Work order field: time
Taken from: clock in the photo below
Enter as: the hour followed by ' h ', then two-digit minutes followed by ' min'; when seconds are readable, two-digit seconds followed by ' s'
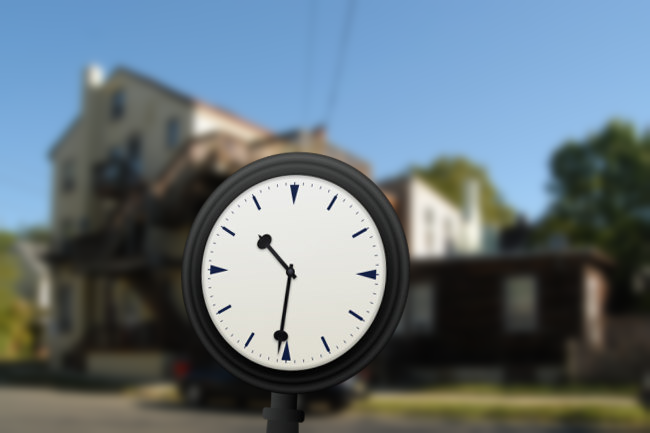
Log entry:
10 h 31 min
